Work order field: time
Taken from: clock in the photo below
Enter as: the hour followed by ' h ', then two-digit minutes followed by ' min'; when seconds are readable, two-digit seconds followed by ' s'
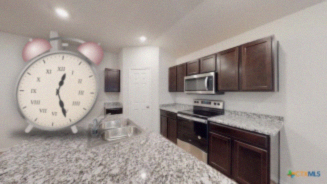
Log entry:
12 h 26 min
